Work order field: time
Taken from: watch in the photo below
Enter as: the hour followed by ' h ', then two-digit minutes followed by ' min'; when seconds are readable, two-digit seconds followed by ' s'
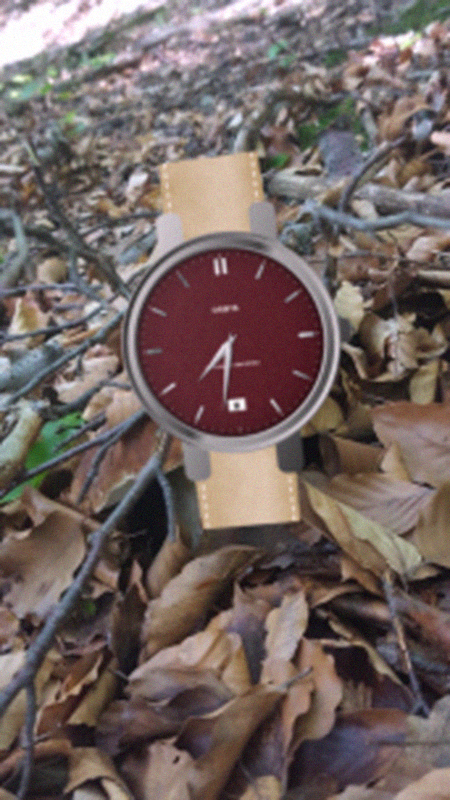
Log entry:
7 h 32 min
